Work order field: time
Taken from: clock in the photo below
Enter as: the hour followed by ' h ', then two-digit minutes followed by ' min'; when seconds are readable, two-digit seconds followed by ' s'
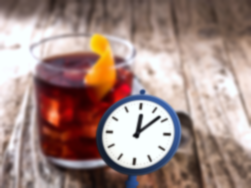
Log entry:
12 h 08 min
